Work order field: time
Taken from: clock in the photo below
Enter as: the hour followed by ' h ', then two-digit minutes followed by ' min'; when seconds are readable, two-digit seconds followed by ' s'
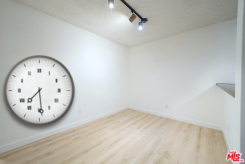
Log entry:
7 h 29 min
